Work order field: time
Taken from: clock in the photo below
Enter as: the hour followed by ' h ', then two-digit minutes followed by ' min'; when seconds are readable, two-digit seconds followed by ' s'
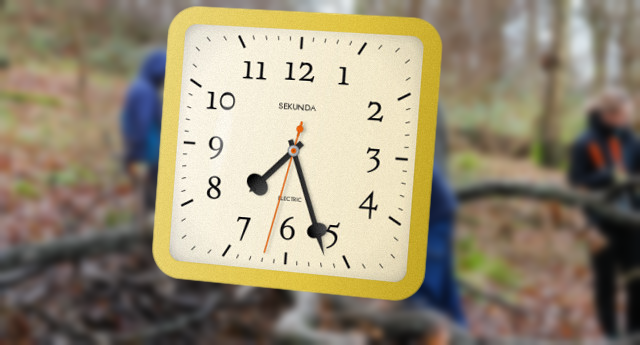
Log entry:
7 h 26 min 32 s
